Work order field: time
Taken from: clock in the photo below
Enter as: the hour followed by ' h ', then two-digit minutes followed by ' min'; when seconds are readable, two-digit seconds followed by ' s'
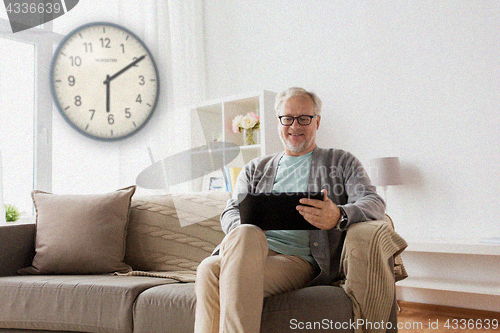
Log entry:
6 h 10 min
